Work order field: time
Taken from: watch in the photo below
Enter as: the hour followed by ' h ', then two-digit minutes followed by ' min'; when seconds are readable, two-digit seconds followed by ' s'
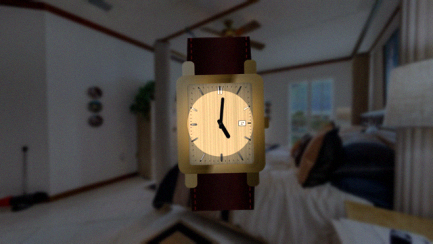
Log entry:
5 h 01 min
